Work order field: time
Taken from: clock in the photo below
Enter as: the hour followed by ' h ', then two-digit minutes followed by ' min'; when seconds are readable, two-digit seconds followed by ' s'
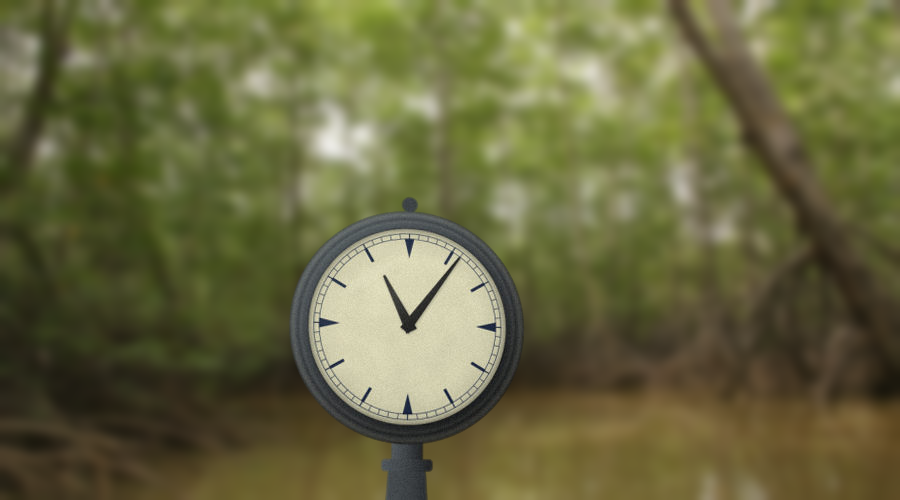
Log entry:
11 h 06 min
